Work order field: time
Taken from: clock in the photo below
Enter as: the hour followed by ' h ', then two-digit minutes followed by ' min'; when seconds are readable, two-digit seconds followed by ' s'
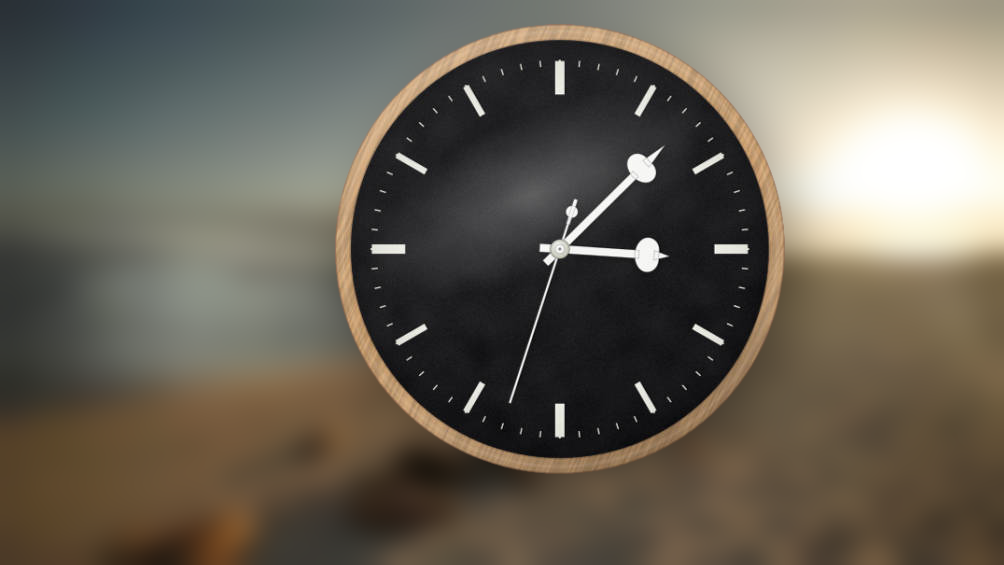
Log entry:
3 h 07 min 33 s
